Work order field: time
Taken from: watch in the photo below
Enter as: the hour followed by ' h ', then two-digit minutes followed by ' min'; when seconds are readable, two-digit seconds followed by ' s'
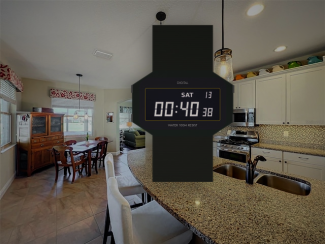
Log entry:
0 h 40 min 38 s
